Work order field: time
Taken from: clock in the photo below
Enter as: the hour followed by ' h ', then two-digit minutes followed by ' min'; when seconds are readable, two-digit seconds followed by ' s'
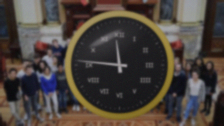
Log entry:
11 h 46 min
